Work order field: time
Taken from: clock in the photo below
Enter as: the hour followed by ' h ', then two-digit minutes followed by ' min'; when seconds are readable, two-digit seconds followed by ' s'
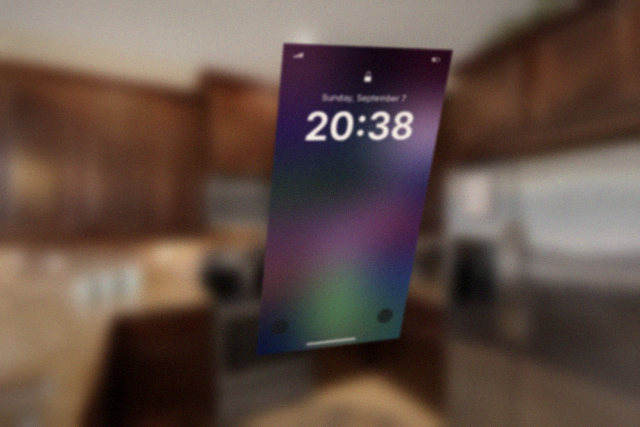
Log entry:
20 h 38 min
